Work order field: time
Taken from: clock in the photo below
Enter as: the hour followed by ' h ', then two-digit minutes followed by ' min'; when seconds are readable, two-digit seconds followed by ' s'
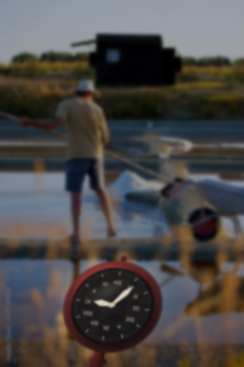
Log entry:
9 h 06 min
